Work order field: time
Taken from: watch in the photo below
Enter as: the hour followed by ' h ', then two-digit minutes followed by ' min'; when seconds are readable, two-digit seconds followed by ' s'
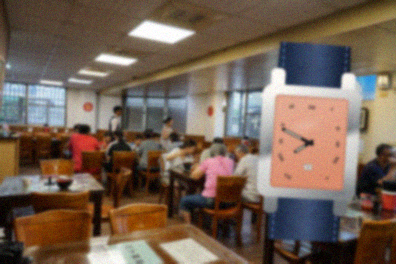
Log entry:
7 h 49 min
